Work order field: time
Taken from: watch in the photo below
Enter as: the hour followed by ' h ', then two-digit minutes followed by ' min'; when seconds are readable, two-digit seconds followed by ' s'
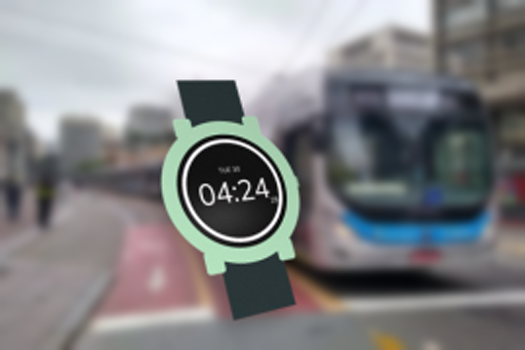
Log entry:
4 h 24 min
